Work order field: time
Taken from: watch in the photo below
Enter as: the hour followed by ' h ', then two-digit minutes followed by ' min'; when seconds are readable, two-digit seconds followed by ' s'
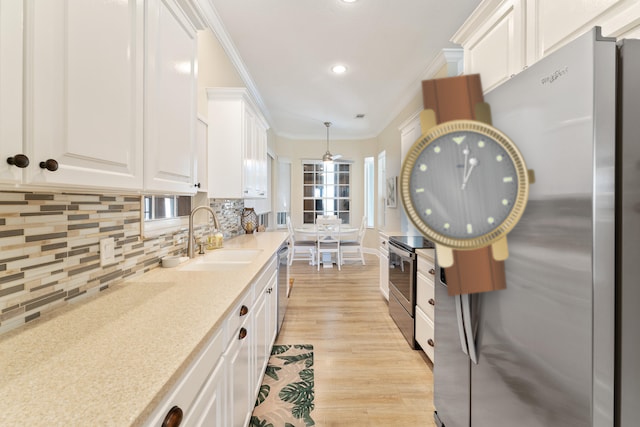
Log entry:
1 h 02 min
